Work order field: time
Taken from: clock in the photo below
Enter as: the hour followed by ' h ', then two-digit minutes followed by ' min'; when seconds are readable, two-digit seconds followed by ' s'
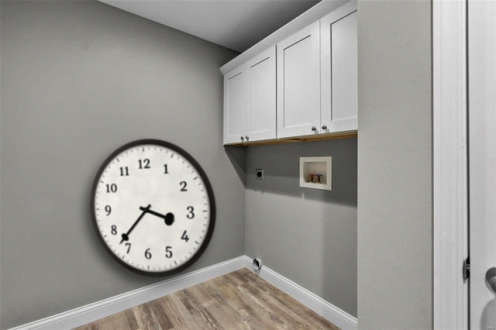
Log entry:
3 h 37 min
